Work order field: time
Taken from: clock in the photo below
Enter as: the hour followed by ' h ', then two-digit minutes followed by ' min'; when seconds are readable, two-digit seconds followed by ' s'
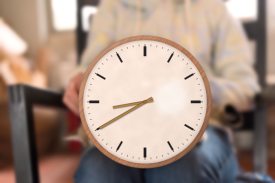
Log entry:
8 h 40 min
